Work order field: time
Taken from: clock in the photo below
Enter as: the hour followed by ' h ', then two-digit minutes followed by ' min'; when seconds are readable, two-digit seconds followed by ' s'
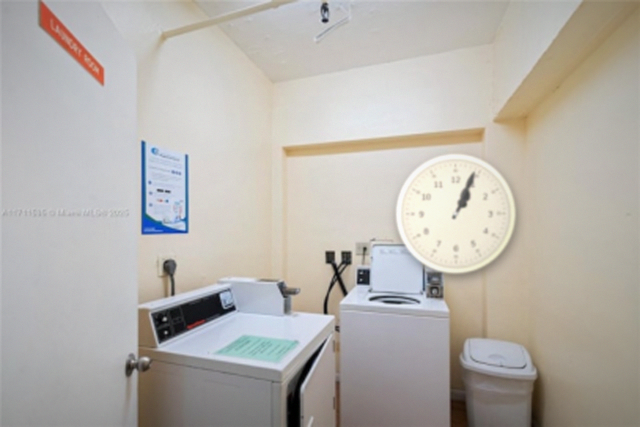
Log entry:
1 h 04 min
